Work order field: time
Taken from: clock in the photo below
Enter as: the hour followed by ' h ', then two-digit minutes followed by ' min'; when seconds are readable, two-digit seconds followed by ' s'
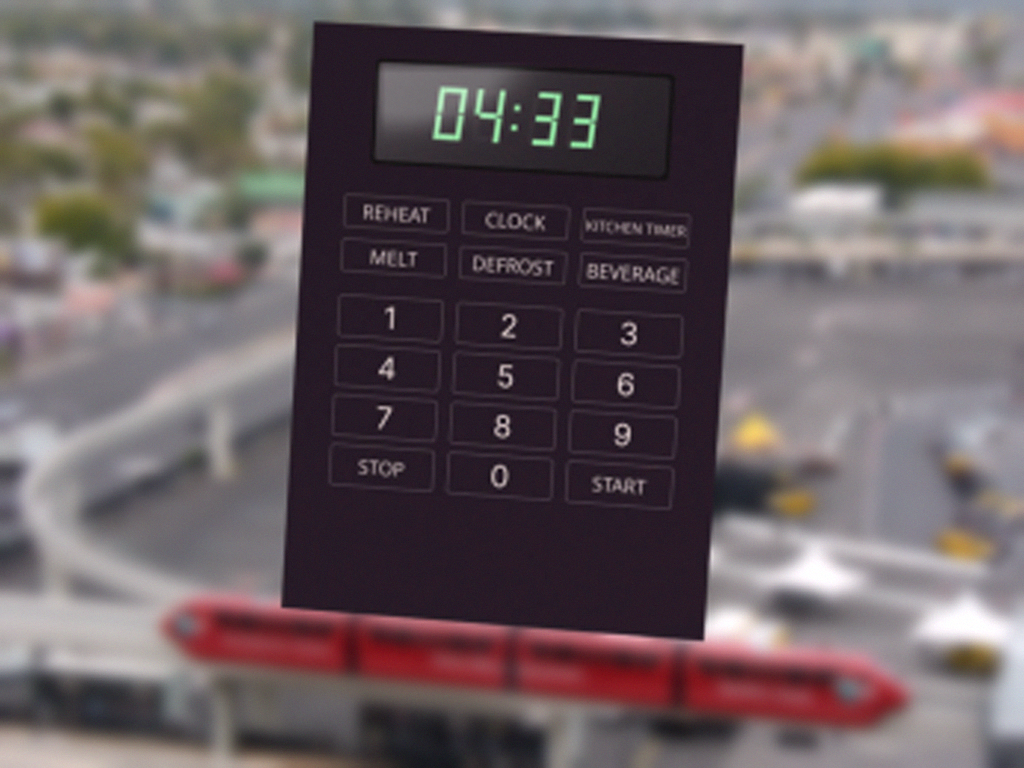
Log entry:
4 h 33 min
